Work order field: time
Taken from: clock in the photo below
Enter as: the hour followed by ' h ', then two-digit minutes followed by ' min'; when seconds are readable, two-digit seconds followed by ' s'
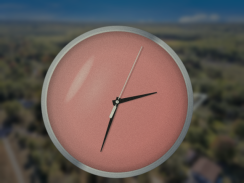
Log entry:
2 h 33 min 04 s
